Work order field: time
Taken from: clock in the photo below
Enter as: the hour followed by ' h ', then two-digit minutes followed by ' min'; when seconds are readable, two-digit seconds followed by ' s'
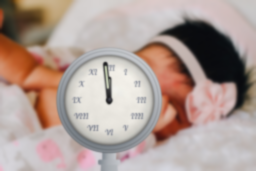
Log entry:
11 h 59 min
